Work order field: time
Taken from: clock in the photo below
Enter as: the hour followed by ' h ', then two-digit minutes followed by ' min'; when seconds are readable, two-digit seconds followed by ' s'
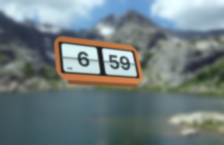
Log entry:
6 h 59 min
